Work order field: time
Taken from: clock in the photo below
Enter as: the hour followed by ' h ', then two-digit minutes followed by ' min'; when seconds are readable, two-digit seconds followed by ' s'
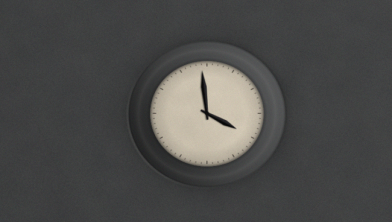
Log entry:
3 h 59 min
